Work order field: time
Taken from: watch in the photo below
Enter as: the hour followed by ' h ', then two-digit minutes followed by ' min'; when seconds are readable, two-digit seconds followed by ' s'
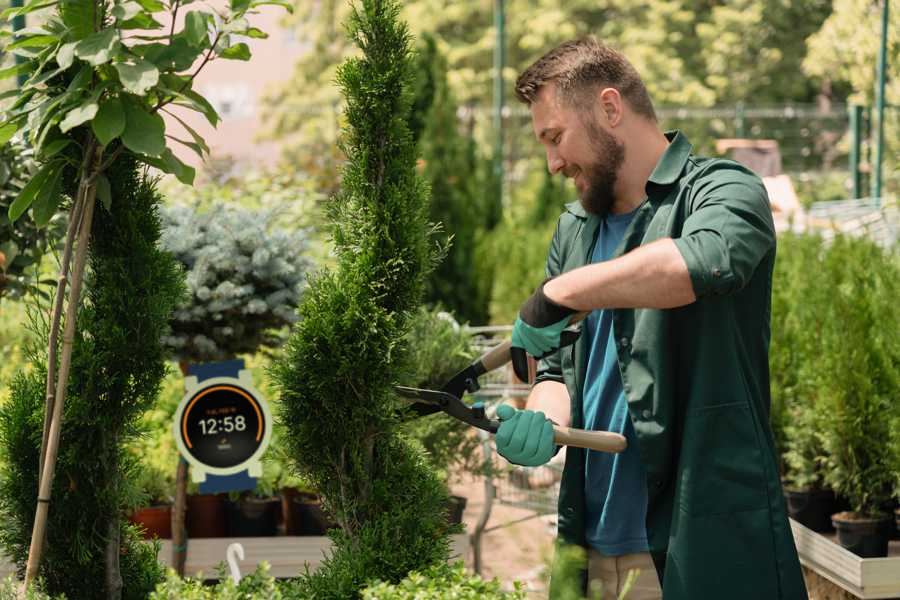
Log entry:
12 h 58 min
